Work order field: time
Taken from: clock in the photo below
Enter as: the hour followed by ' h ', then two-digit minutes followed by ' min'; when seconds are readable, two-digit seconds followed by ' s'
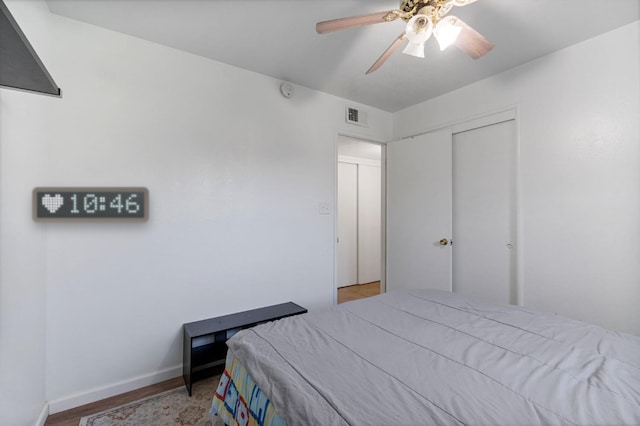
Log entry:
10 h 46 min
